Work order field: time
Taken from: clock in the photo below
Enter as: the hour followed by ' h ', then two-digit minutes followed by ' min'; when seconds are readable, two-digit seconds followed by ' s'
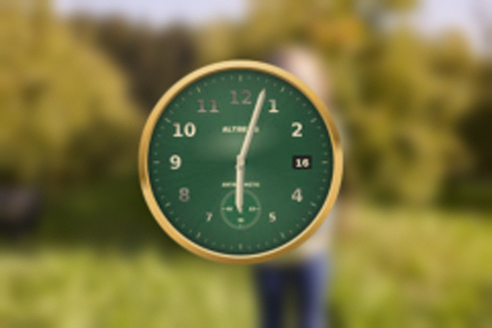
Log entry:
6 h 03 min
